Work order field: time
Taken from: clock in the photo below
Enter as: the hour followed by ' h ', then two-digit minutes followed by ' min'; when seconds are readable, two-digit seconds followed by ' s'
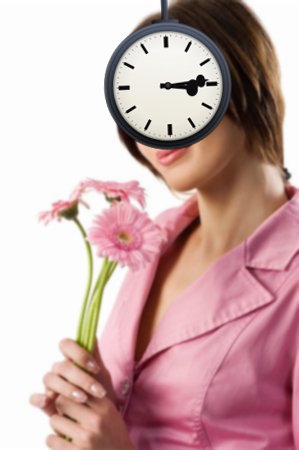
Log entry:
3 h 14 min
